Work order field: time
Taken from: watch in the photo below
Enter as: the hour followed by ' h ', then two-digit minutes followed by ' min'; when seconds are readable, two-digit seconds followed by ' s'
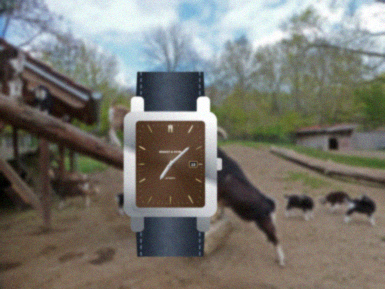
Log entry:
7 h 08 min
